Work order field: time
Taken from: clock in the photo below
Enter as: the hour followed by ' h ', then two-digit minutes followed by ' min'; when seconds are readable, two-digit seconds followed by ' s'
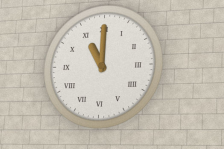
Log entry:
11 h 00 min
